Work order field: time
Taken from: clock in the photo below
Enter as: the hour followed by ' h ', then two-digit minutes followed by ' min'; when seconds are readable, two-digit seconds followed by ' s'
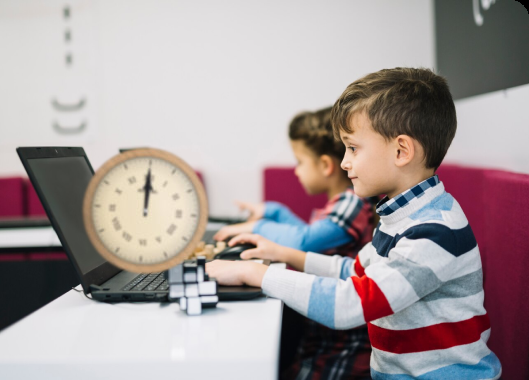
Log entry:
12 h 00 min
